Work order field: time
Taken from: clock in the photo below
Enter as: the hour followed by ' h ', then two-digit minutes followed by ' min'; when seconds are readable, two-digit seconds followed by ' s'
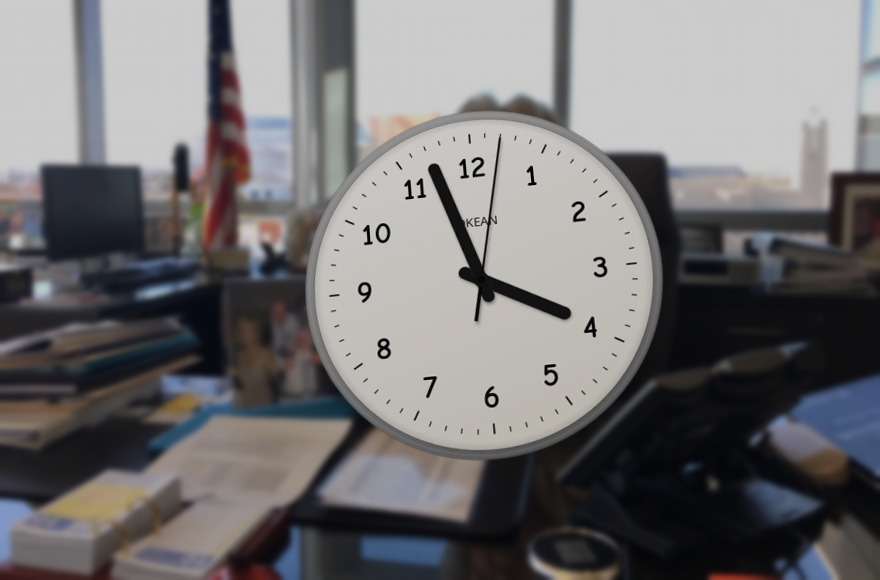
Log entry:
3 h 57 min 02 s
